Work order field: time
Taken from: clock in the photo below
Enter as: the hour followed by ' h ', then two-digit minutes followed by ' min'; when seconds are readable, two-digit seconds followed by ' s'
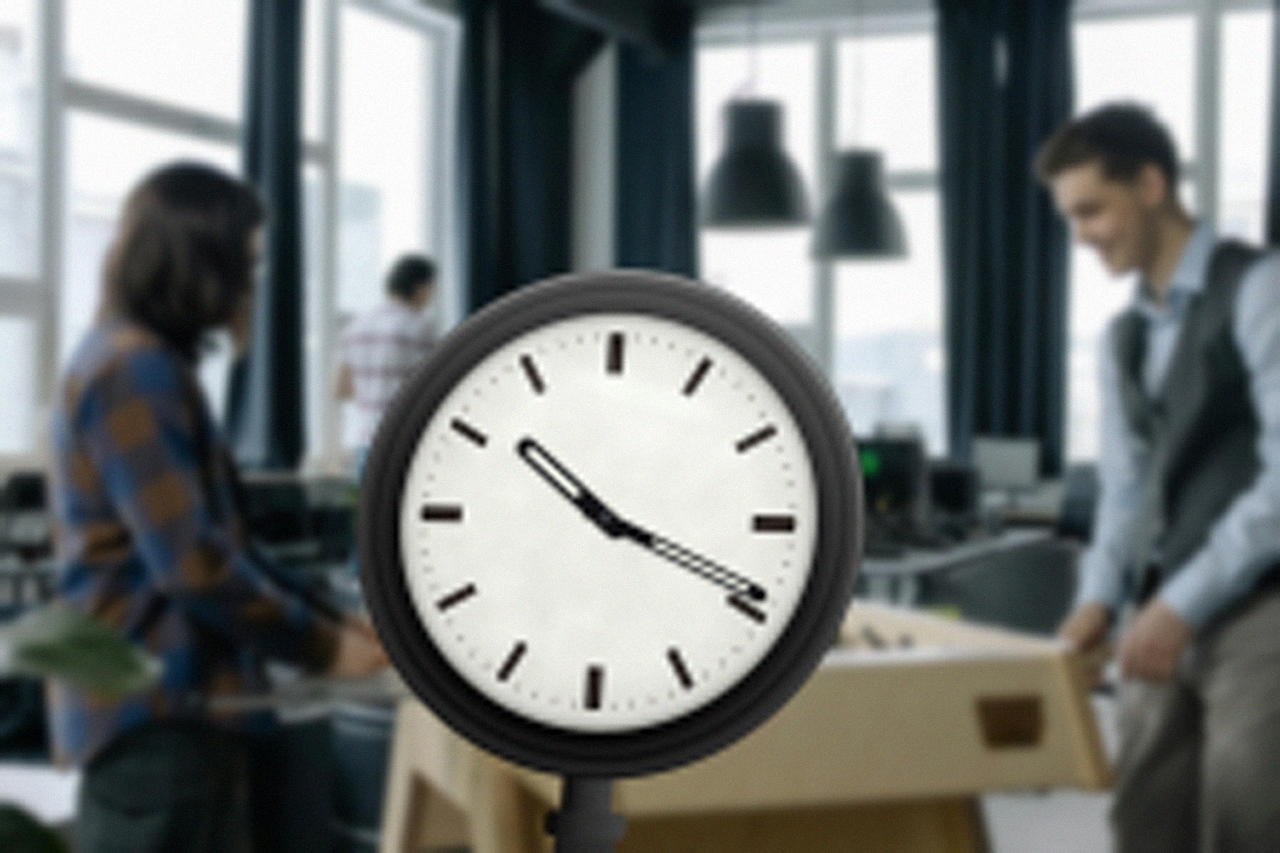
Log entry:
10 h 19 min
